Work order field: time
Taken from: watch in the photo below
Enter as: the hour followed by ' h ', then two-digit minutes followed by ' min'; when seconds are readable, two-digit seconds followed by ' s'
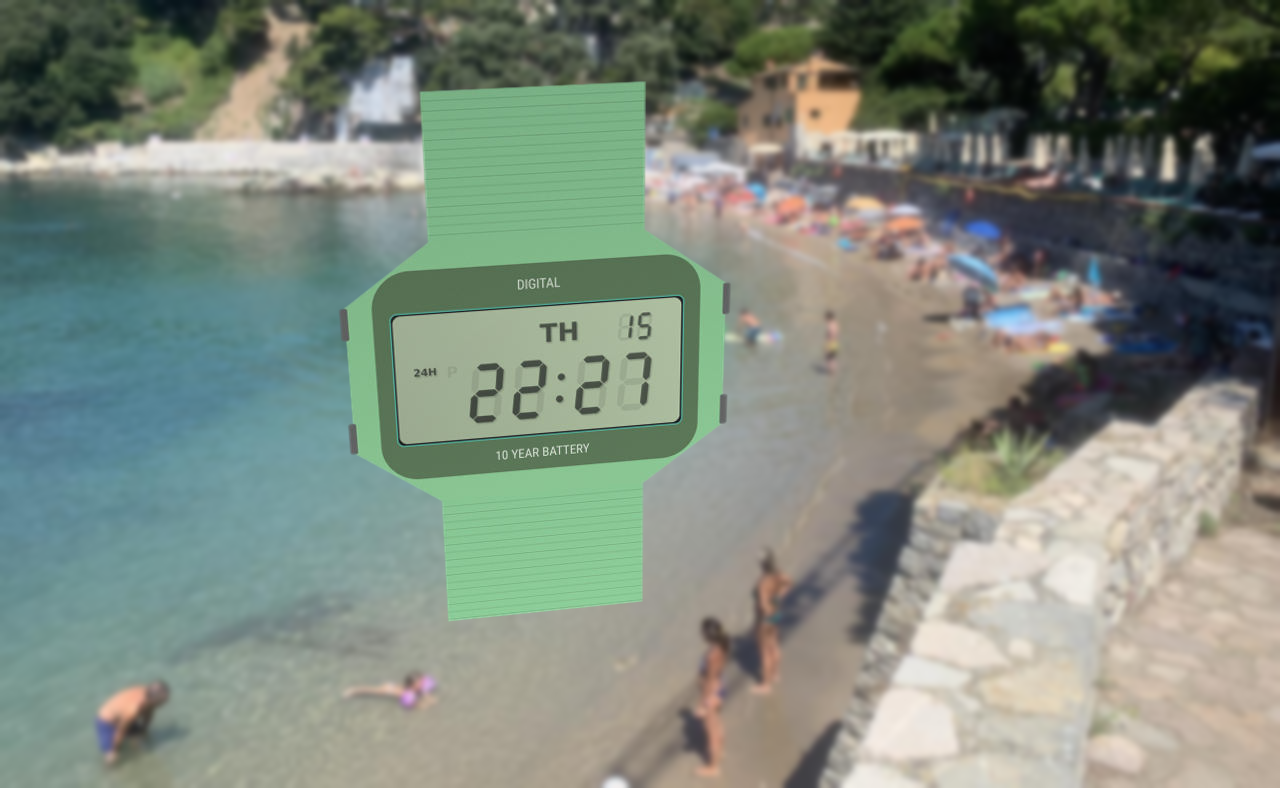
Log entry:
22 h 27 min
